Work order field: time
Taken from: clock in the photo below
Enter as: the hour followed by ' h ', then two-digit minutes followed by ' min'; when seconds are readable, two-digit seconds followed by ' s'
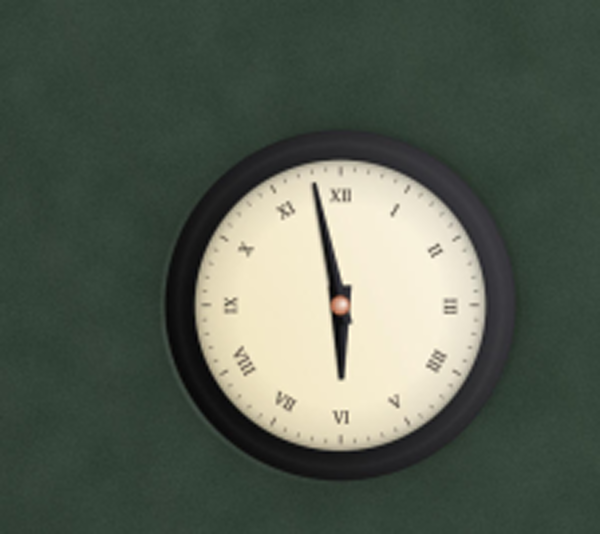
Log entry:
5 h 58 min
